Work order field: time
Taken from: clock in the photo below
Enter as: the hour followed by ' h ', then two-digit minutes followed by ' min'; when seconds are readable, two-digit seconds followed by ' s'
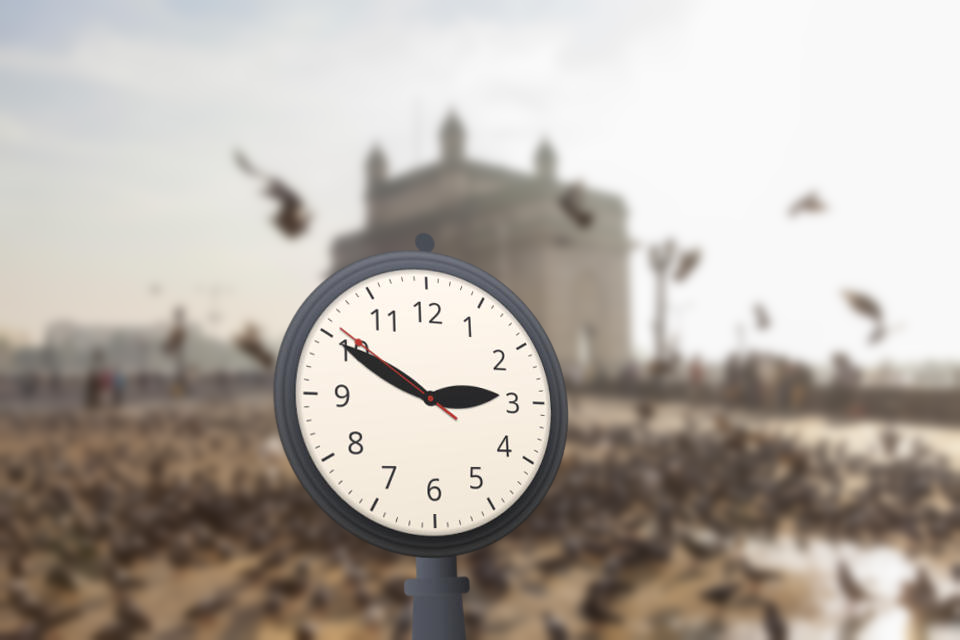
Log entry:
2 h 49 min 51 s
